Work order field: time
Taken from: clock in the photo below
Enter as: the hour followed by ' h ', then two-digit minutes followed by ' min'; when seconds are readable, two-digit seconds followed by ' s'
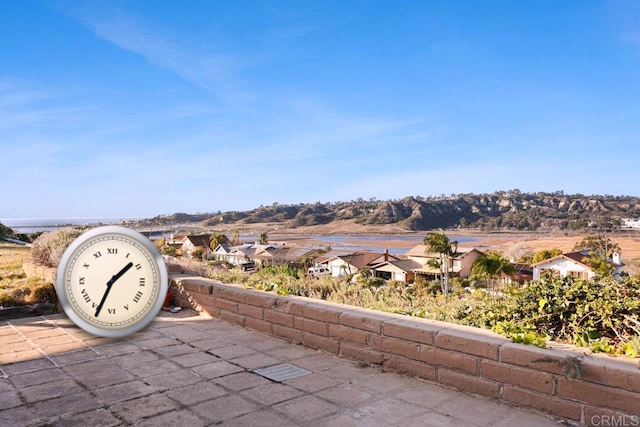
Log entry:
1 h 34 min
